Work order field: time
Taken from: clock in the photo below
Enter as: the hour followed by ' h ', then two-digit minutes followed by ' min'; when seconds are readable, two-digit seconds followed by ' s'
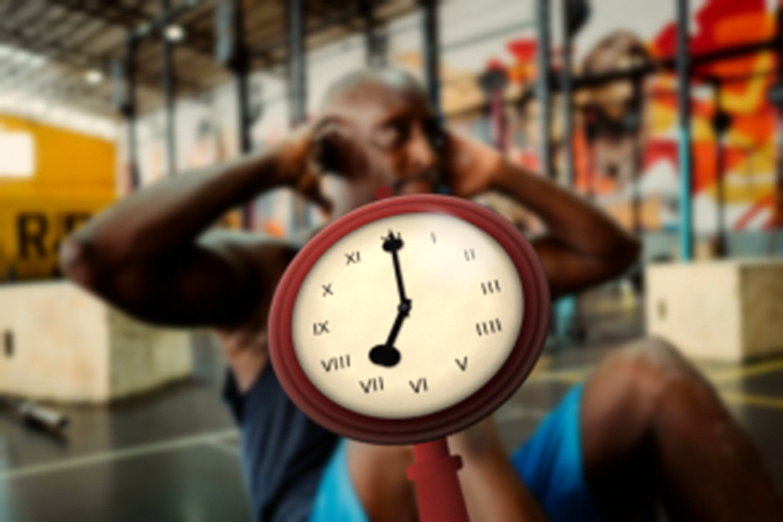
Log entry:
7 h 00 min
